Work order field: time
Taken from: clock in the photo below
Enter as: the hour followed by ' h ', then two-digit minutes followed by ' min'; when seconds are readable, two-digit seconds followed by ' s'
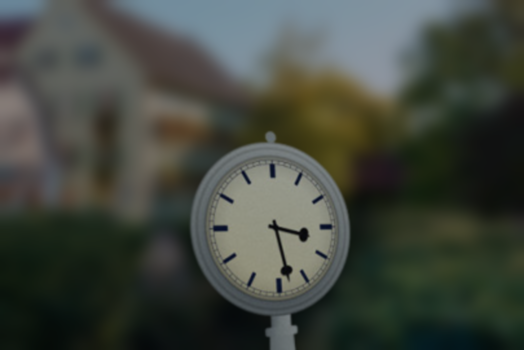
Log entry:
3 h 28 min
